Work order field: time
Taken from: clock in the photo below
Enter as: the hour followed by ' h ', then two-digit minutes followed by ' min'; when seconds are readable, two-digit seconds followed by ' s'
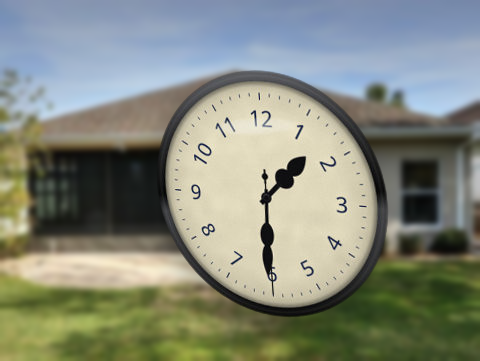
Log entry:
1 h 30 min 30 s
